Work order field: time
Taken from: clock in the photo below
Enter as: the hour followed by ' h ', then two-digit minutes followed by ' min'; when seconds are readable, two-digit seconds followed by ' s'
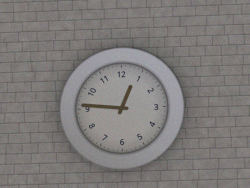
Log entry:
12 h 46 min
